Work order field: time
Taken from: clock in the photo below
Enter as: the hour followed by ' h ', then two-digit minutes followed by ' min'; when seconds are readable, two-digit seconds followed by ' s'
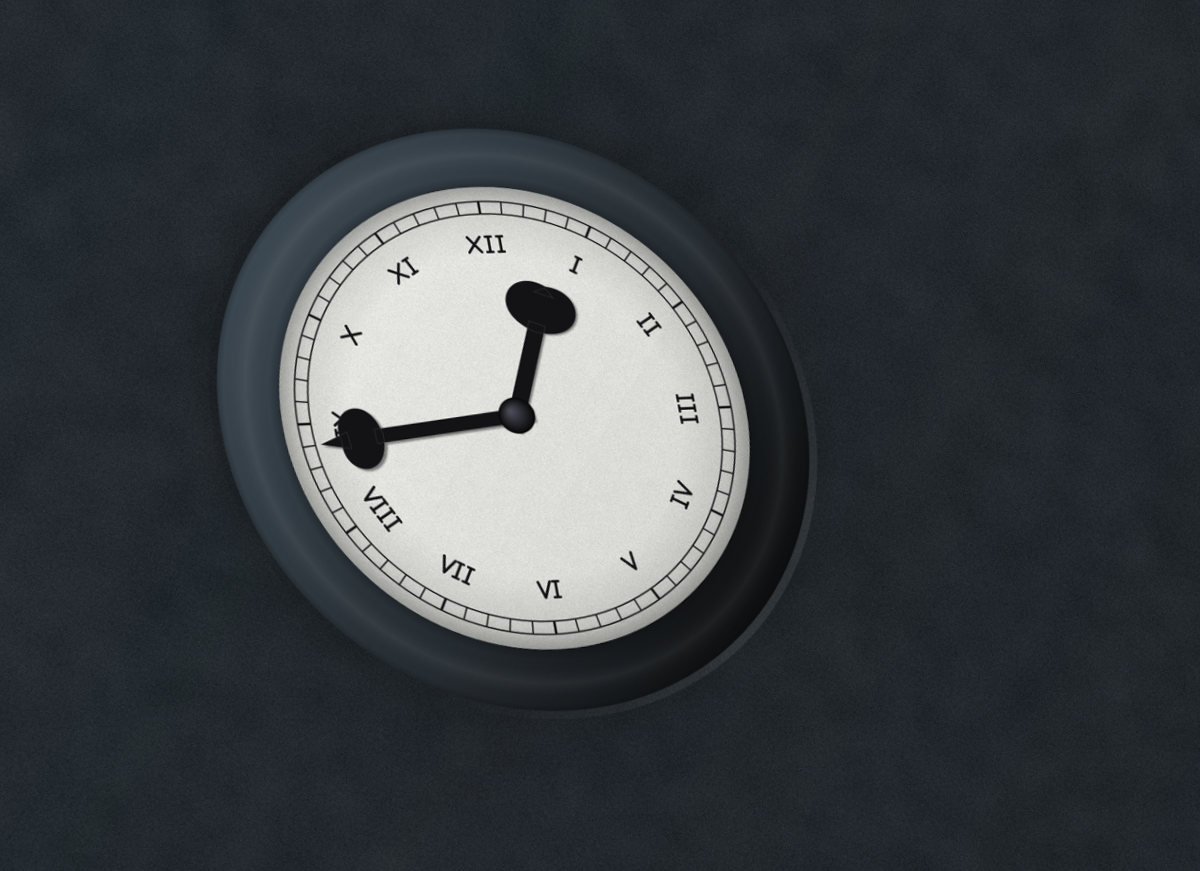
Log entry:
12 h 44 min
